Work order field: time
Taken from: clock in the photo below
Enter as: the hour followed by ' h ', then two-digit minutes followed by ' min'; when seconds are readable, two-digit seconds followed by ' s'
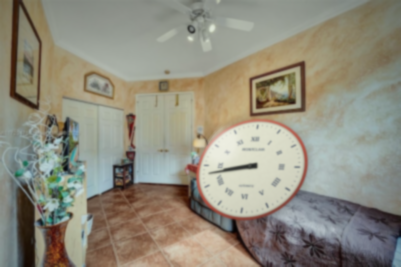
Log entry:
8 h 43 min
